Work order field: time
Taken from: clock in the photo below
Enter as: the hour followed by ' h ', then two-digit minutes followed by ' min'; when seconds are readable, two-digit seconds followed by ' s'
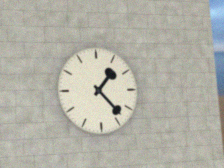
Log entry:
1 h 23 min
